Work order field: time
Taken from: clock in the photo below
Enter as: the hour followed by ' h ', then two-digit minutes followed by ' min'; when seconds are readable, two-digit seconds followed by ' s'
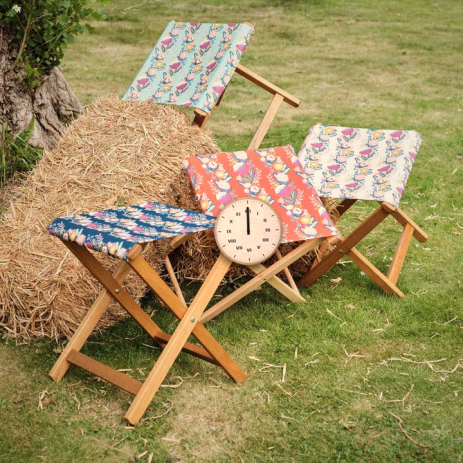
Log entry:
12 h 00 min
